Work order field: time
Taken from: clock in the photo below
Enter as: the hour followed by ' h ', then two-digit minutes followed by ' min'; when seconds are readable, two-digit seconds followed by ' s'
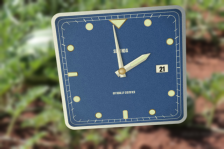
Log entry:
1 h 59 min
